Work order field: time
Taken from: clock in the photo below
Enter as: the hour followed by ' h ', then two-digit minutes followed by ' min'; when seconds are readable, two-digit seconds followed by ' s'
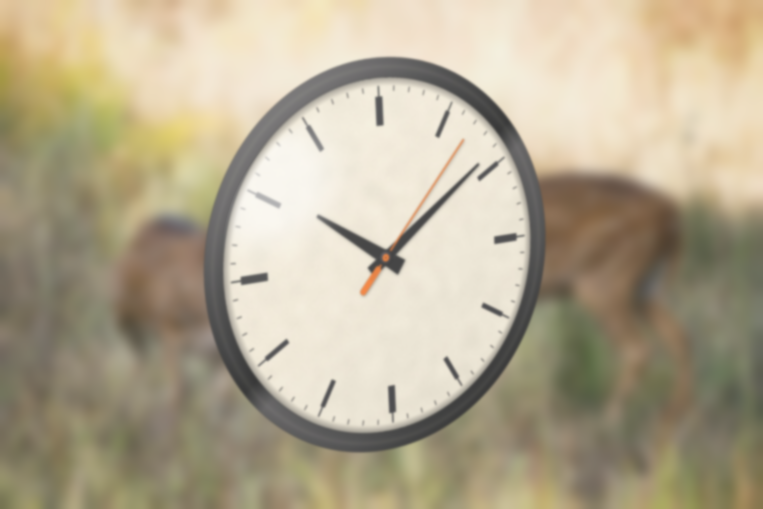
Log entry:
10 h 09 min 07 s
